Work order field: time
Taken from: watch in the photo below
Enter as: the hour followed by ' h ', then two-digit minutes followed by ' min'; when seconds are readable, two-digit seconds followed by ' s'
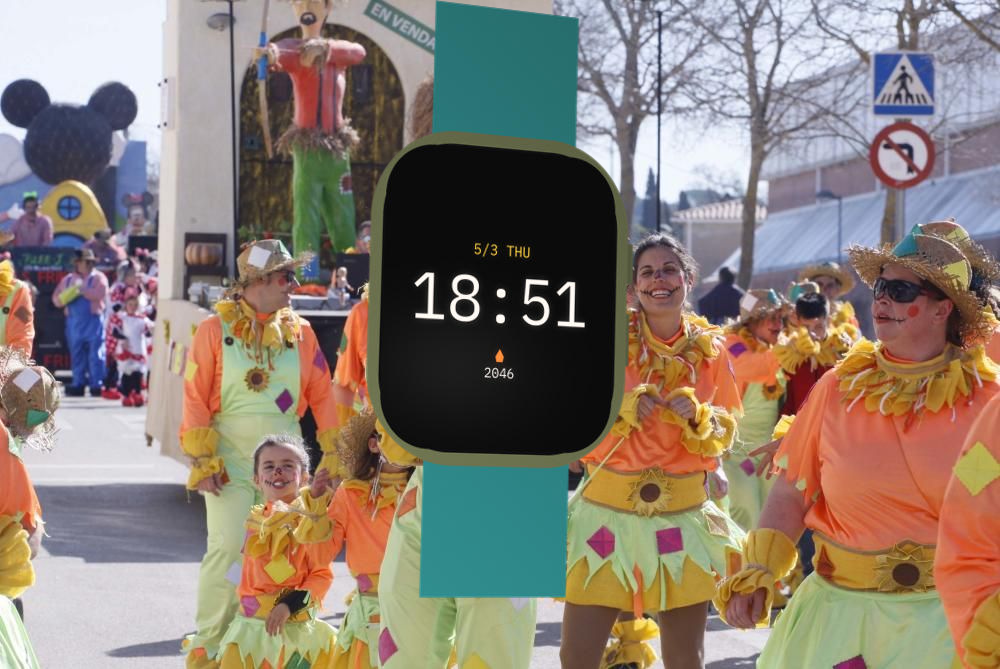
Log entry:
18 h 51 min
